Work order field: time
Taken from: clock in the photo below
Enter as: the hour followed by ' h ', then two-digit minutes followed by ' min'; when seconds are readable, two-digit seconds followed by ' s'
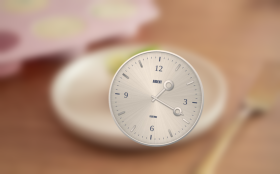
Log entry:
1 h 19 min
